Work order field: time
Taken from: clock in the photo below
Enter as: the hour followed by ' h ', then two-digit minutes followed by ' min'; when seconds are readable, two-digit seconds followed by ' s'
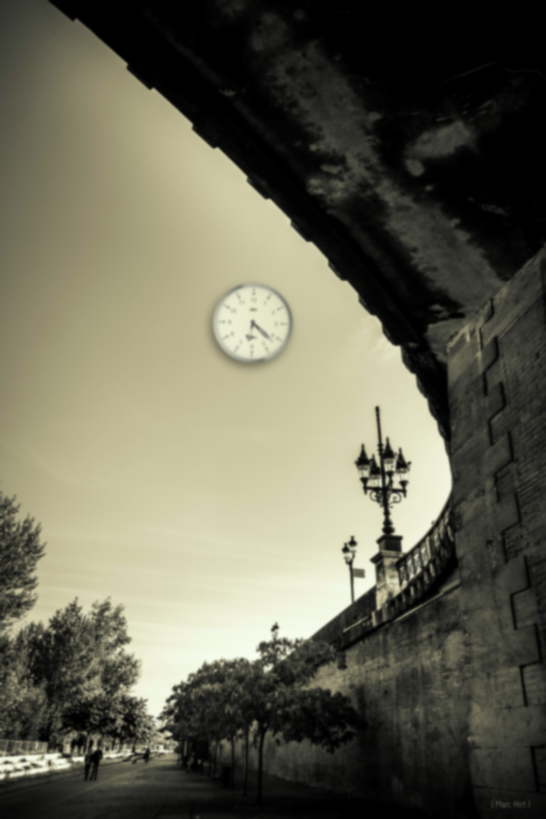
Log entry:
6 h 22 min
